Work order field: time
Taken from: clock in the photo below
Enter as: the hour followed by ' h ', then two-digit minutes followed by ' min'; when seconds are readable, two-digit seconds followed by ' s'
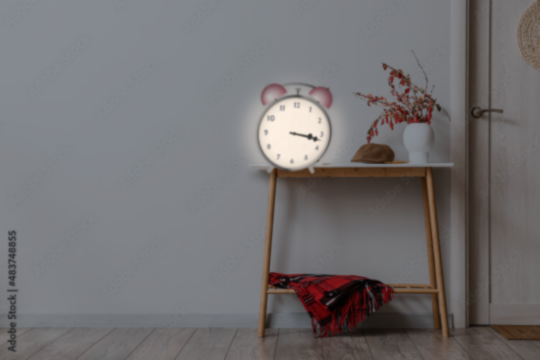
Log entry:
3 h 17 min
